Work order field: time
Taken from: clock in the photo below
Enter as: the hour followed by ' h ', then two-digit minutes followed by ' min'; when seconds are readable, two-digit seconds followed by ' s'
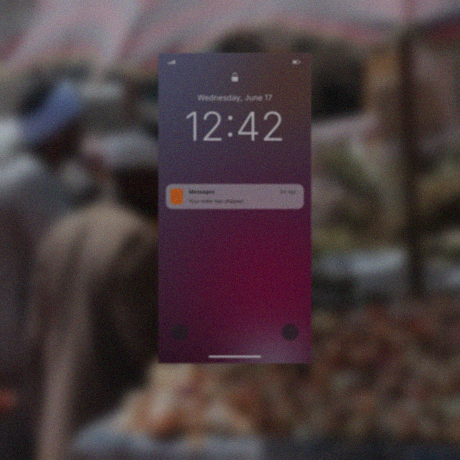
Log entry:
12 h 42 min
